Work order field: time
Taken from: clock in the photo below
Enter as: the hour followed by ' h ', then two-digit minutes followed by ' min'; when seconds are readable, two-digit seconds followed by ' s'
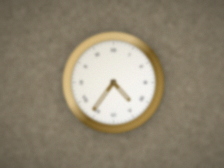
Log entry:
4 h 36 min
